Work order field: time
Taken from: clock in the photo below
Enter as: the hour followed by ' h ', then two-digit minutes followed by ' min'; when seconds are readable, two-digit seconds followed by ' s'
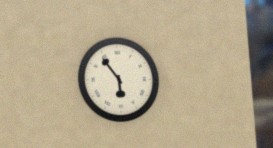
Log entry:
5 h 54 min
